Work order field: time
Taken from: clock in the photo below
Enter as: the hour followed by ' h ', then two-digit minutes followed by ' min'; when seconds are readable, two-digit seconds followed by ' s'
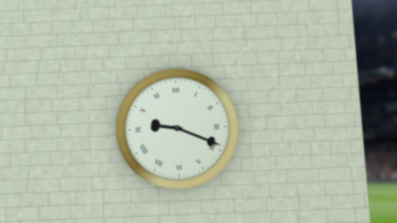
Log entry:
9 h 19 min
